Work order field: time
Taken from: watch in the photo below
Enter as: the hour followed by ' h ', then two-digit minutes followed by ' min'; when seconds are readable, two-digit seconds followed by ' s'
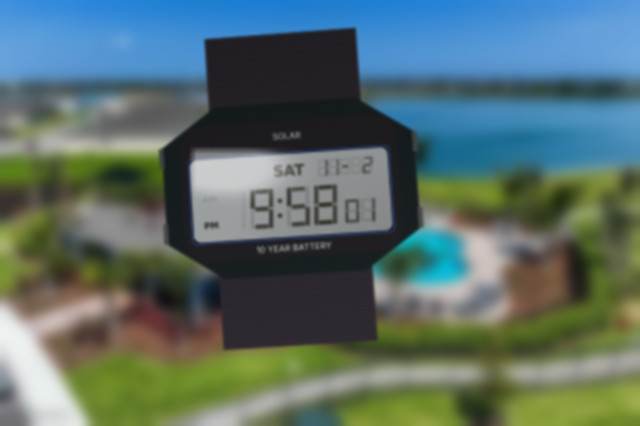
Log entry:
9 h 58 min 01 s
